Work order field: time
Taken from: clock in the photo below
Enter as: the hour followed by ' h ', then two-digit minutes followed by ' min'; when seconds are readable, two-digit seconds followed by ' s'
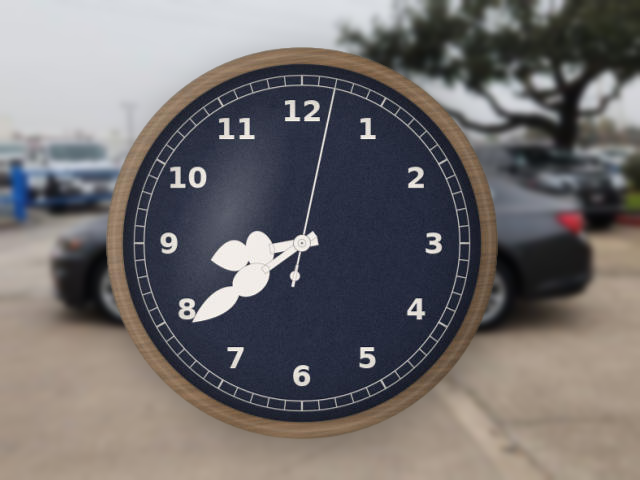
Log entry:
8 h 39 min 02 s
